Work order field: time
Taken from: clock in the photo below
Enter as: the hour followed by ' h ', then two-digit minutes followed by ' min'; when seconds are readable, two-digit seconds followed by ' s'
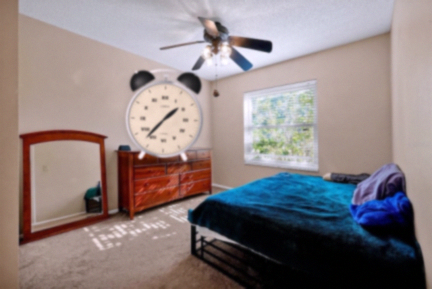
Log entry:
1 h 37 min
